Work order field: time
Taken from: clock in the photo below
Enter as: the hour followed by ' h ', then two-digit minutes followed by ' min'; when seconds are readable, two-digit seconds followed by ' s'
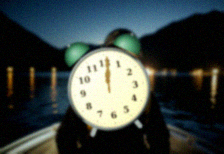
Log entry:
12 h 01 min
